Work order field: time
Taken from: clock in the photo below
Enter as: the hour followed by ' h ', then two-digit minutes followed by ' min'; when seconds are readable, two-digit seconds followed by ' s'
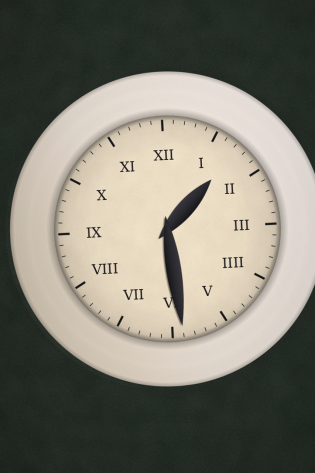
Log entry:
1 h 29 min
